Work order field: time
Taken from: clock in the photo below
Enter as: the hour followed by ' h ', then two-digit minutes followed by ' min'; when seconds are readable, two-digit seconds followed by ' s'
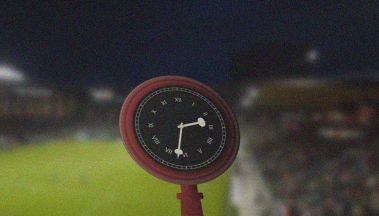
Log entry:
2 h 32 min
